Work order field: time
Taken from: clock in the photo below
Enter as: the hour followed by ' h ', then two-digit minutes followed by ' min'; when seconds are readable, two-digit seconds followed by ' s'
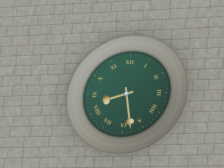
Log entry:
8 h 28 min
